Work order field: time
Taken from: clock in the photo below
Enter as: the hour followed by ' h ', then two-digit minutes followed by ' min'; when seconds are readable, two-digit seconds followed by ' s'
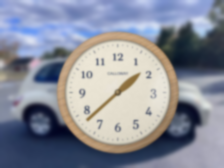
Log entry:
1 h 38 min
